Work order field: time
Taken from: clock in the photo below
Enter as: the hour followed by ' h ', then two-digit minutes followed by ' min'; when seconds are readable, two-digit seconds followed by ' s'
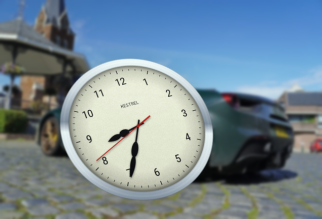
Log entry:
8 h 34 min 41 s
